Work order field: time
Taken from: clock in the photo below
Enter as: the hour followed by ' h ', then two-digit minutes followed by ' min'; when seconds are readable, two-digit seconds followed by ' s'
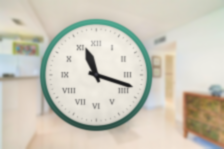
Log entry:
11 h 18 min
